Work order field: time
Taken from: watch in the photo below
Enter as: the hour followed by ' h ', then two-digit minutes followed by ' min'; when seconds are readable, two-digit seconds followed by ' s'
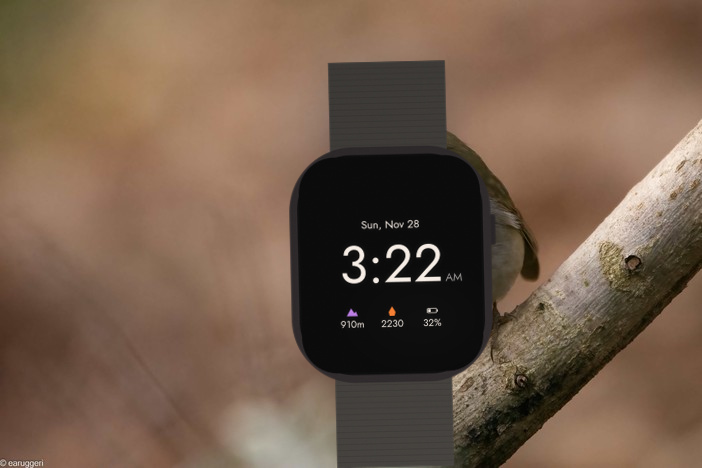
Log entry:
3 h 22 min
